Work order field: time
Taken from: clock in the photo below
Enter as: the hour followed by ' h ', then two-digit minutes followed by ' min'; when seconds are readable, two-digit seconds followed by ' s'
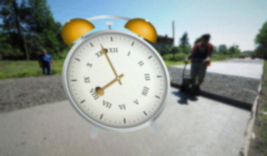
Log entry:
7 h 57 min
